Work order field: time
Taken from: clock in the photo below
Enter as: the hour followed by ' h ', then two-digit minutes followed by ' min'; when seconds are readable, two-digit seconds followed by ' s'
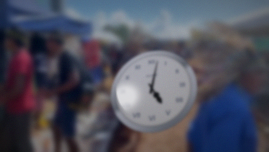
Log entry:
5 h 02 min
